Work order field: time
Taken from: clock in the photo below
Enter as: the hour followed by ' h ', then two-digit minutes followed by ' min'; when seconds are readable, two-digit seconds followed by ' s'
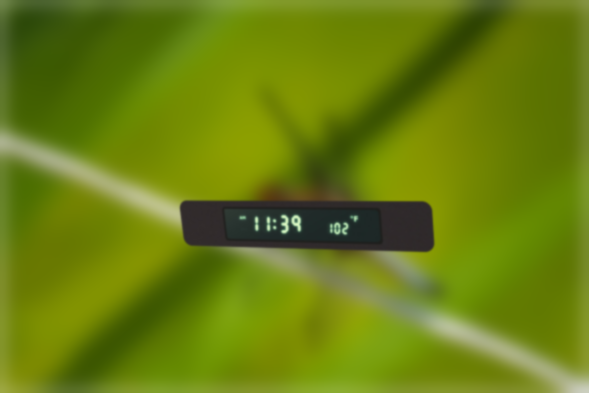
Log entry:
11 h 39 min
